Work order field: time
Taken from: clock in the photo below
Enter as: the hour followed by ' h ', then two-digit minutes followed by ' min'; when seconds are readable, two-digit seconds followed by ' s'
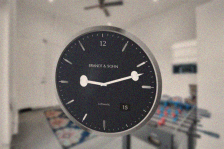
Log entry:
9 h 12 min
